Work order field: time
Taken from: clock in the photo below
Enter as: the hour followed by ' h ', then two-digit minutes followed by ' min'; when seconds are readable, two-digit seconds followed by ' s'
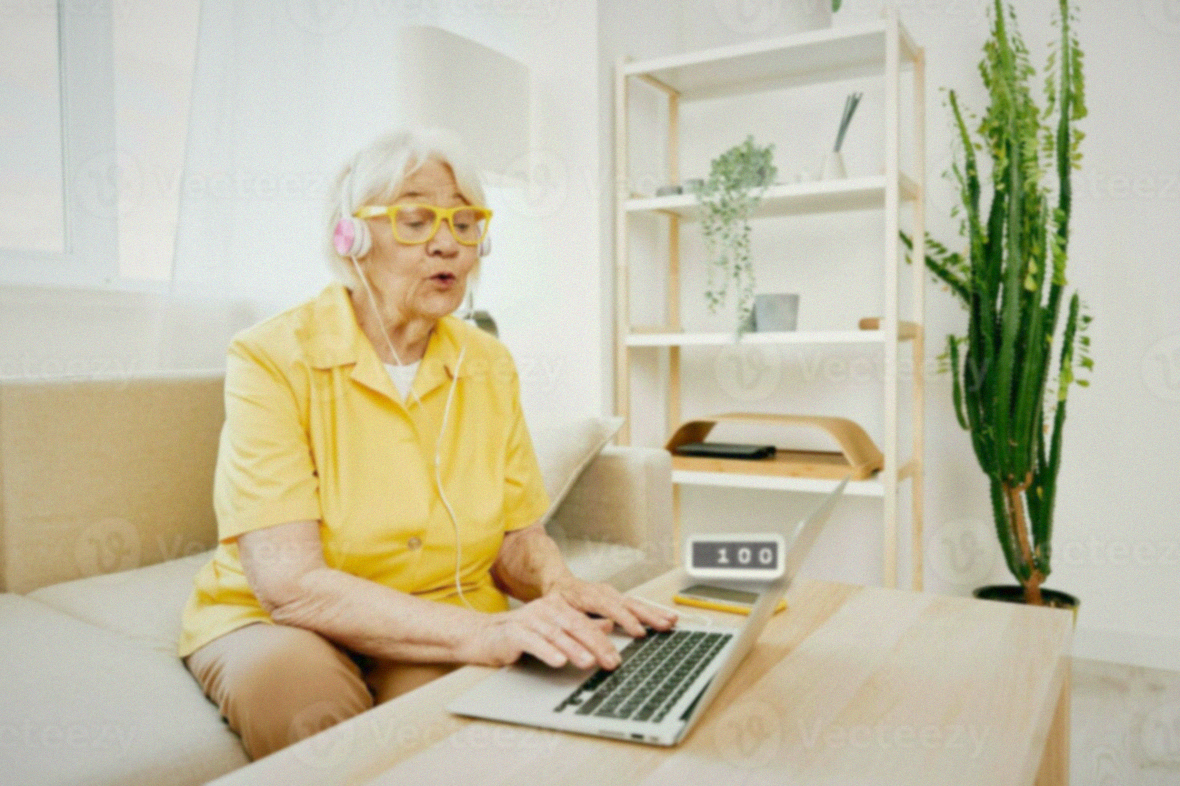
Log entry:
1 h 00 min
